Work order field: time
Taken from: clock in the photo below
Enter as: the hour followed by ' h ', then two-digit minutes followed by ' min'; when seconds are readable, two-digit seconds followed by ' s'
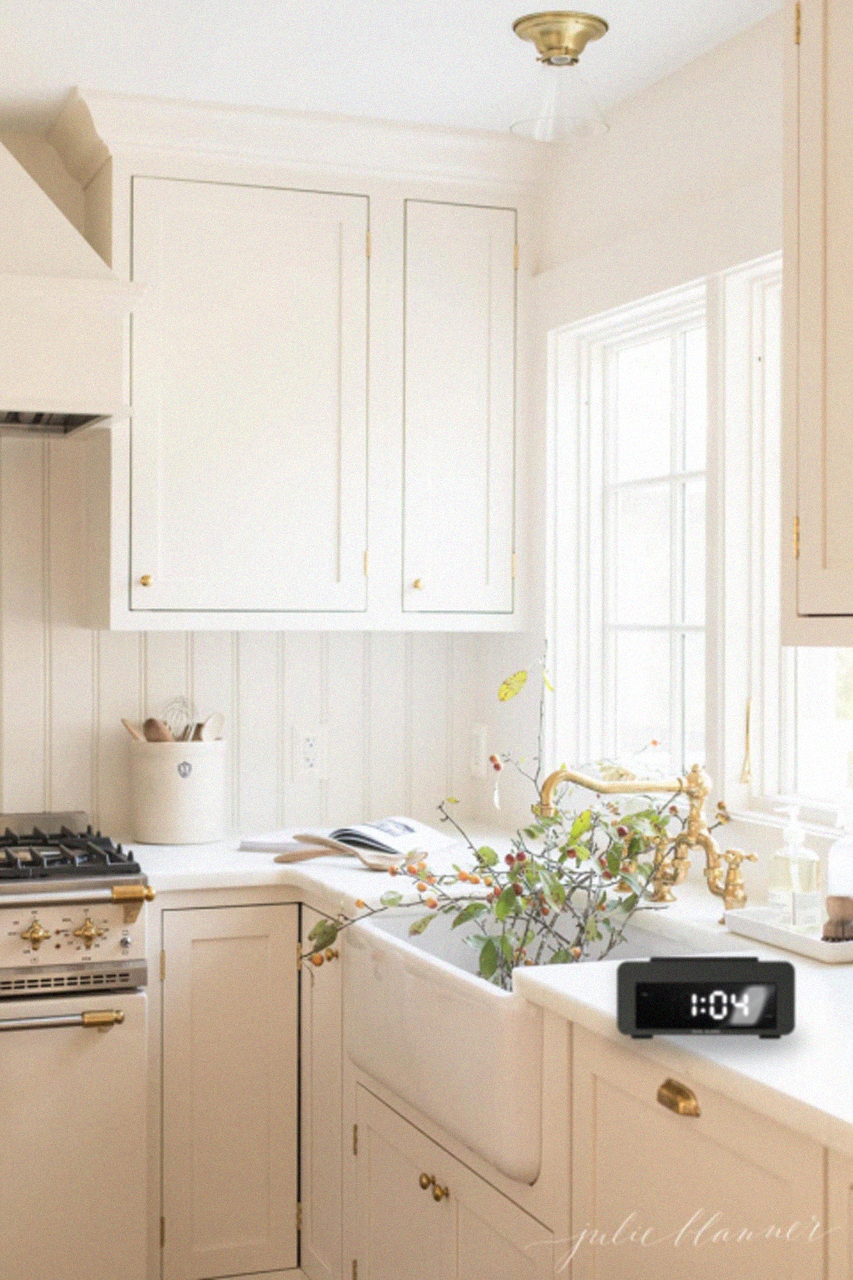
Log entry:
1 h 04 min
